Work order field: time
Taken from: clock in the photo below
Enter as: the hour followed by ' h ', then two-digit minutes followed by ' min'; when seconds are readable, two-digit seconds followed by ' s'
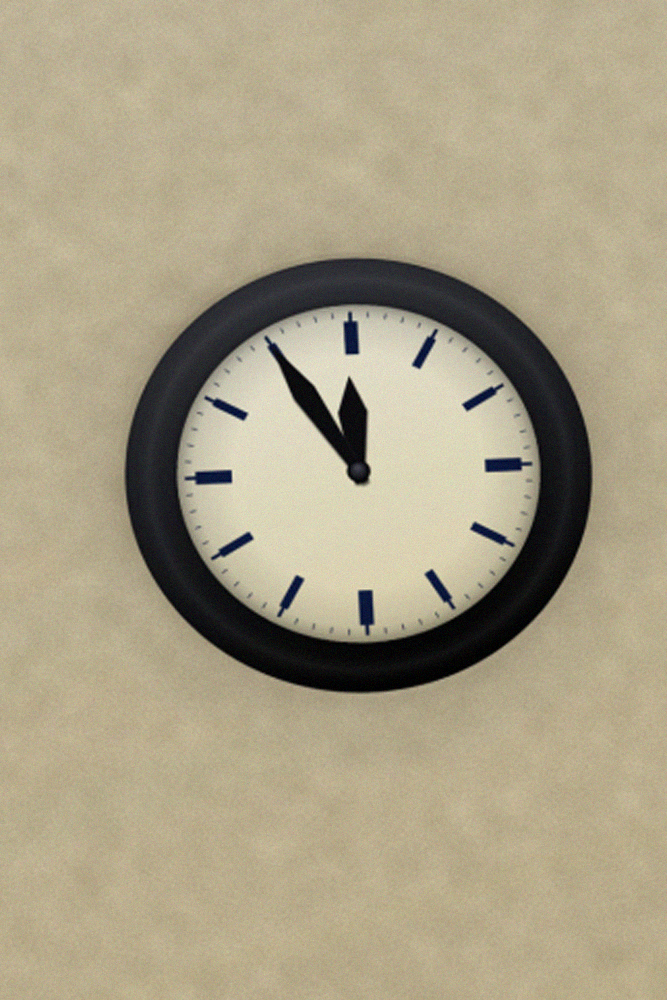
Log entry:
11 h 55 min
